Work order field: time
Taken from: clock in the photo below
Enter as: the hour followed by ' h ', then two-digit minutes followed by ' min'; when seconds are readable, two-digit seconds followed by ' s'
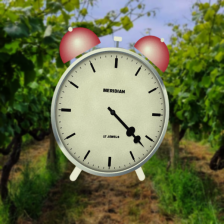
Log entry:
4 h 22 min
